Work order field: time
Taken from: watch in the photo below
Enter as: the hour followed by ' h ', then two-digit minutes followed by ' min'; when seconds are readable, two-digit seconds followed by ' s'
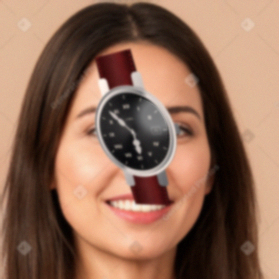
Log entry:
5 h 53 min
